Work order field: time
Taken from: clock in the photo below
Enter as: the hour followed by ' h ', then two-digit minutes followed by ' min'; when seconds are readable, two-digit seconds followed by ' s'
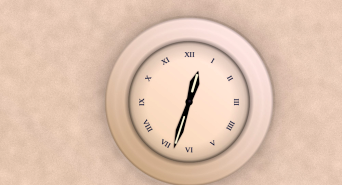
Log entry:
12 h 33 min
